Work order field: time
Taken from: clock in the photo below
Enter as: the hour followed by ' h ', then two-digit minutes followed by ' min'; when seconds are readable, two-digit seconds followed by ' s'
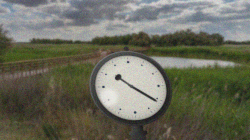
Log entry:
10 h 21 min
